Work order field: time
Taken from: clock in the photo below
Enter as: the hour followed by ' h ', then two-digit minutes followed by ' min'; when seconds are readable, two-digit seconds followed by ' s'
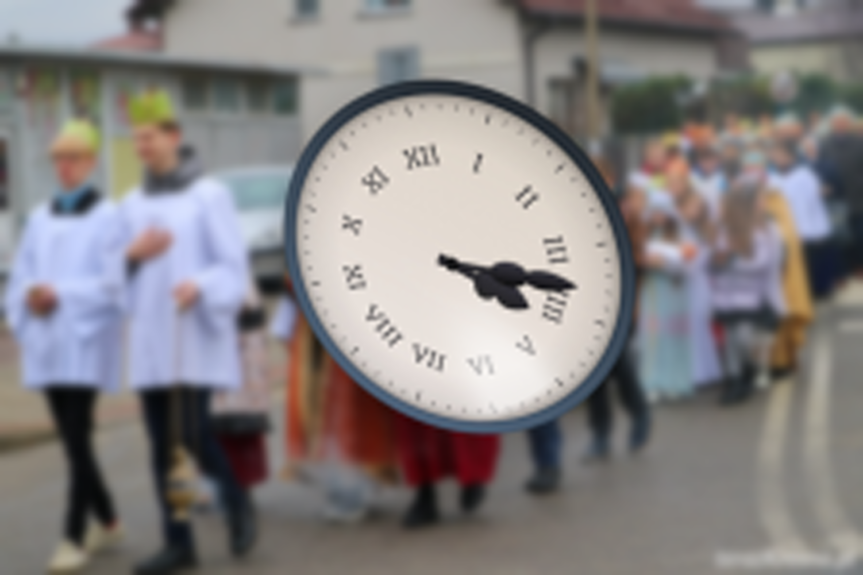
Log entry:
4 h 18 min
